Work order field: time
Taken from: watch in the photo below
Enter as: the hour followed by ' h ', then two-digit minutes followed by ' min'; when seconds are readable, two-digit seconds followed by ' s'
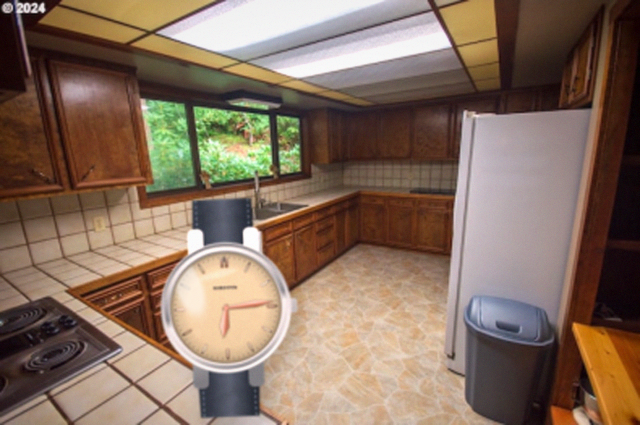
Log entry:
6 h 14 min
